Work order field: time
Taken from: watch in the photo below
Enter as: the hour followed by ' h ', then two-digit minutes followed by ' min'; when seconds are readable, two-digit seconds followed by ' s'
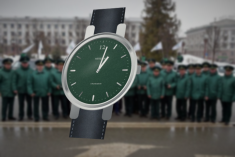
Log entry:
1 h 02 min
